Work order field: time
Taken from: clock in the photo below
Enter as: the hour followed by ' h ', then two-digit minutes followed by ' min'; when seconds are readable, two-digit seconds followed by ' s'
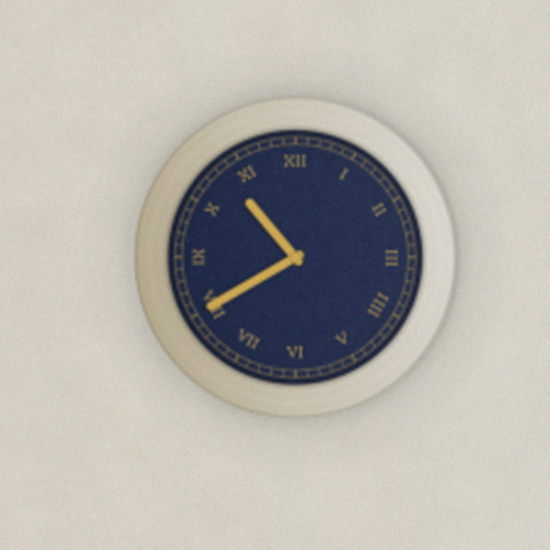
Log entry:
10 h 40 min
